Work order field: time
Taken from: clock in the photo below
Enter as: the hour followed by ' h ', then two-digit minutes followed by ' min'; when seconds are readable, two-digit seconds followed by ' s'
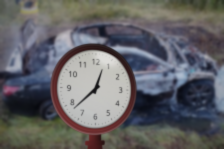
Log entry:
12 h 38 min
